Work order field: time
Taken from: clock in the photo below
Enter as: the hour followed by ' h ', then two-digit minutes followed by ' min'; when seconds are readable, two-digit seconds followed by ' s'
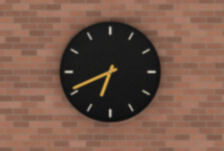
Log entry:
6 h 41 min
